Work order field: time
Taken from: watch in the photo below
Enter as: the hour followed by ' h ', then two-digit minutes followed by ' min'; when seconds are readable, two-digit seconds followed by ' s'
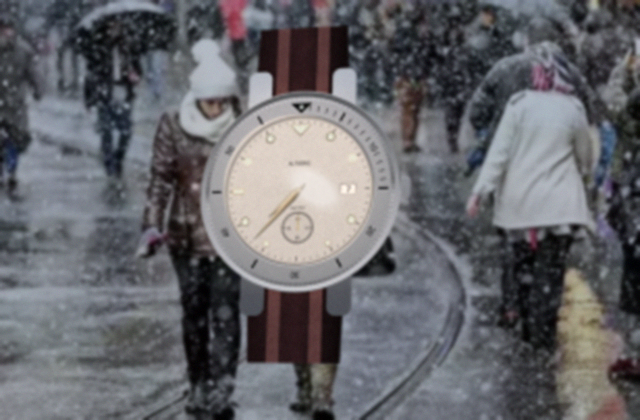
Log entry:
7 h 37 min
